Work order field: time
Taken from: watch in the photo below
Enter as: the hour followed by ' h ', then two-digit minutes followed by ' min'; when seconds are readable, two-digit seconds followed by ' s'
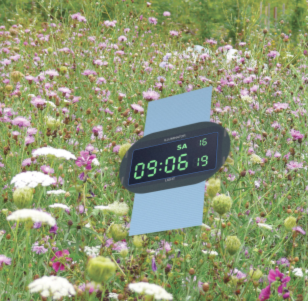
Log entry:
9 h 06 min 19 s
